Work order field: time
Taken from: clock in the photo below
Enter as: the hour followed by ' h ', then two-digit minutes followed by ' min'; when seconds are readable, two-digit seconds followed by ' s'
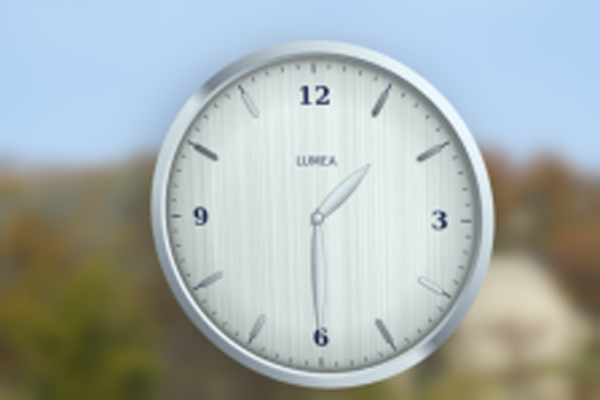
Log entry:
1 h 30 min
